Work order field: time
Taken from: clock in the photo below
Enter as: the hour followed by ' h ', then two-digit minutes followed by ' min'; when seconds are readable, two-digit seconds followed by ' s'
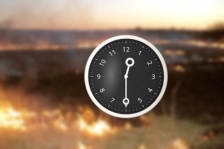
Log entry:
12 h 30 min
